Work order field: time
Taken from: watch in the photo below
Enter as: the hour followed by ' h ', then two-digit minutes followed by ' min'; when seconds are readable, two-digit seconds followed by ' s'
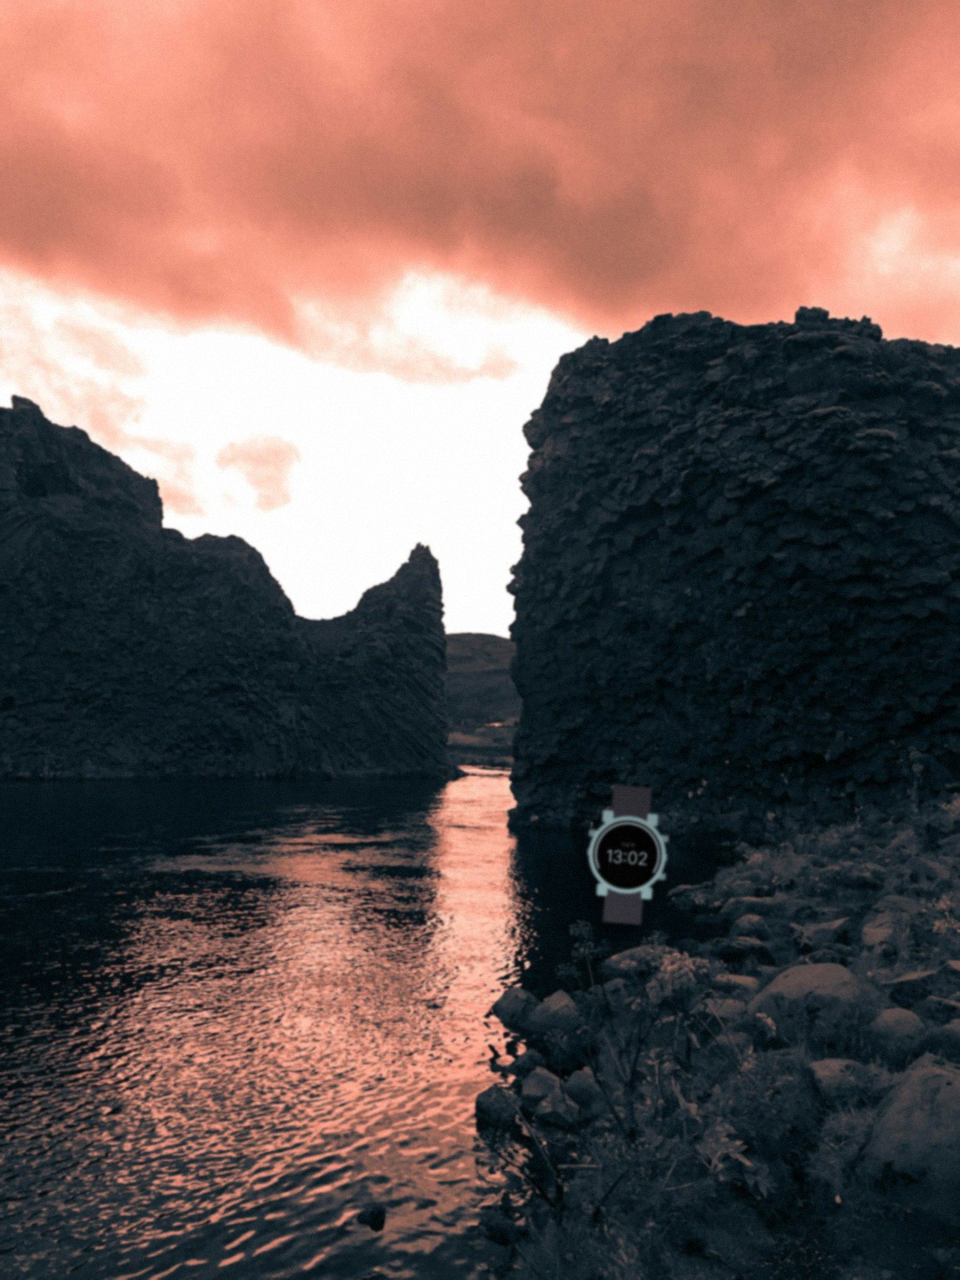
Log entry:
13 h 02 min
